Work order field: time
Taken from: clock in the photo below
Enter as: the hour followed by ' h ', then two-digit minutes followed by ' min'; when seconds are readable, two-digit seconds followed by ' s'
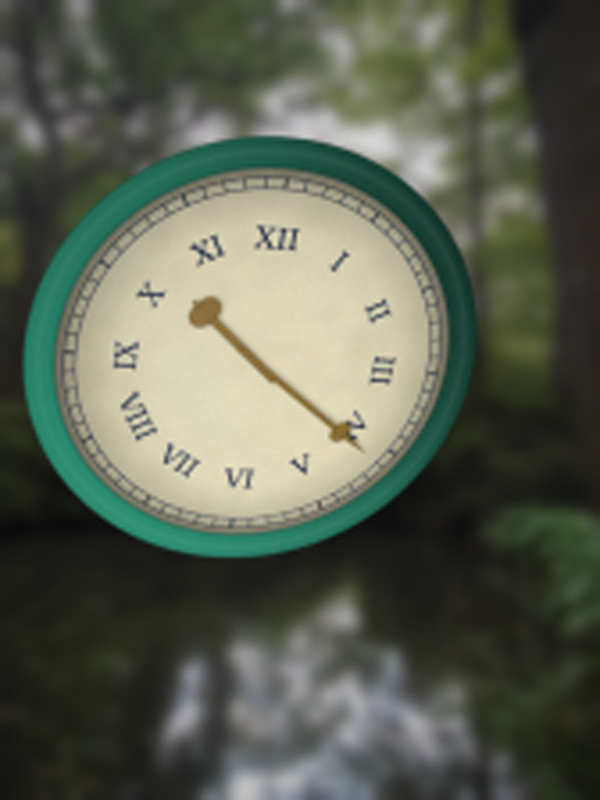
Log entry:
10 h 21 min
